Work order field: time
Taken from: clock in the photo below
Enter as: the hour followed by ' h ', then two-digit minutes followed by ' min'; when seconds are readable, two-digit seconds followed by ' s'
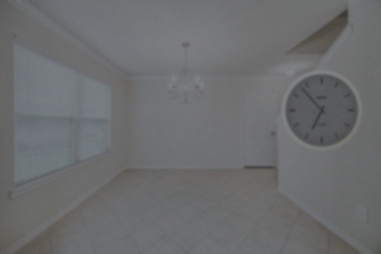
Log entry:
6 h 53 min
